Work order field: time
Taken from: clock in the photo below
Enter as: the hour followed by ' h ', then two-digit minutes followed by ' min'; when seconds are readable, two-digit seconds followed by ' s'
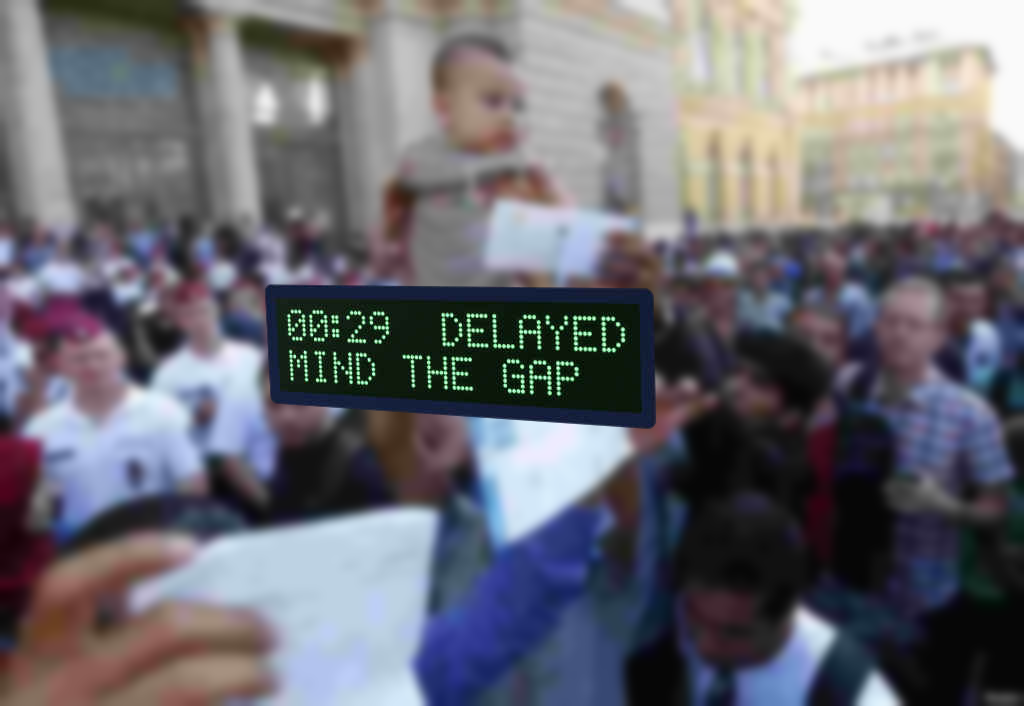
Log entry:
0 h 29 min
